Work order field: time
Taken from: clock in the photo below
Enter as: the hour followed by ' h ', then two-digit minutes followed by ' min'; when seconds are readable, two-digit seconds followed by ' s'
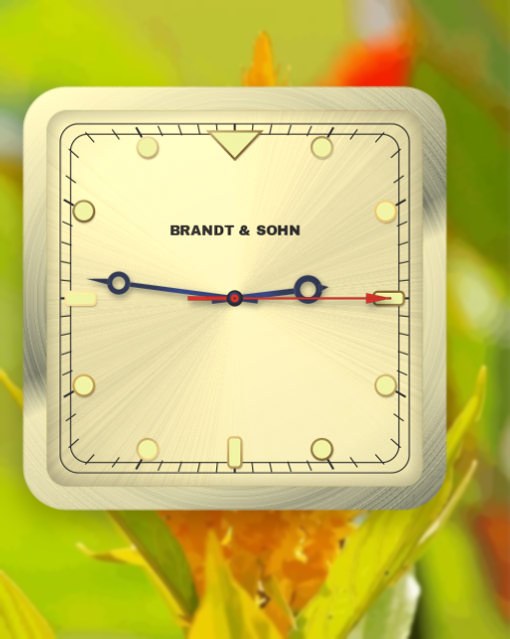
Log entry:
2 h 46 min 15 s
